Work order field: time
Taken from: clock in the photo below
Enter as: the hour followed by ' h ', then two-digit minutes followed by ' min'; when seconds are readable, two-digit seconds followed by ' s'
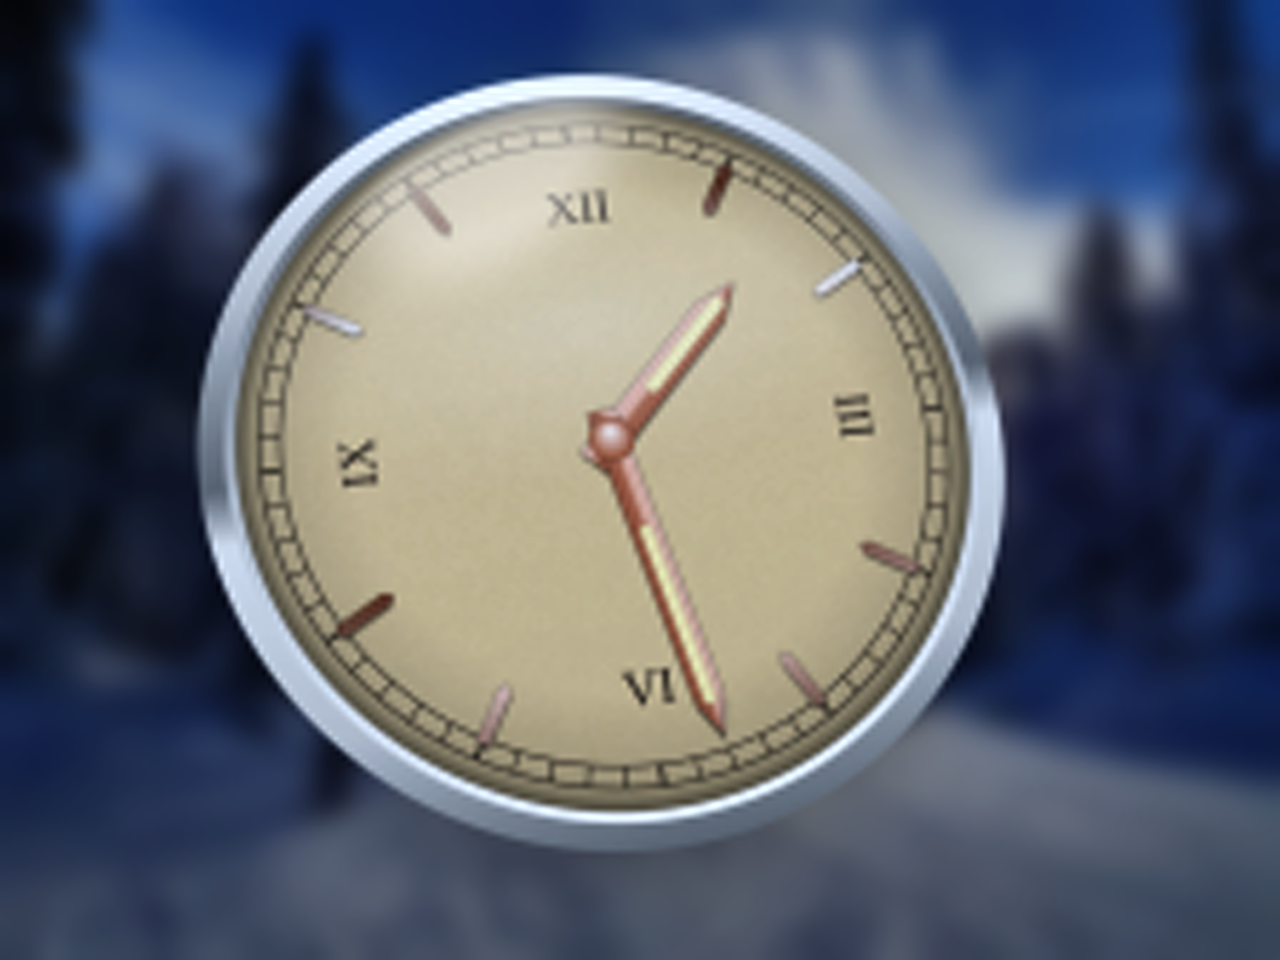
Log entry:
1 h 28 min
